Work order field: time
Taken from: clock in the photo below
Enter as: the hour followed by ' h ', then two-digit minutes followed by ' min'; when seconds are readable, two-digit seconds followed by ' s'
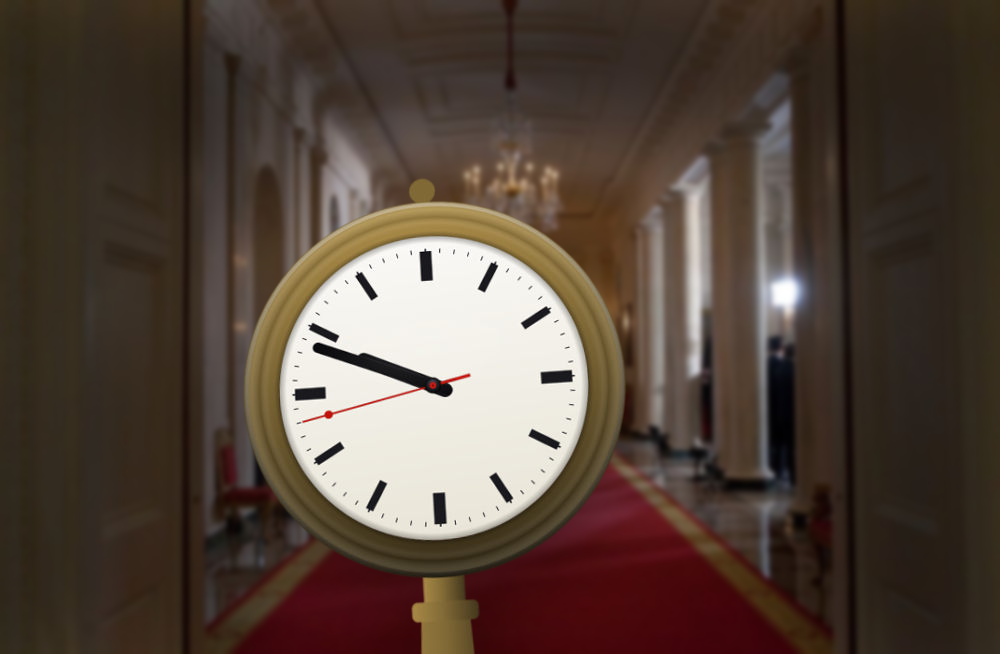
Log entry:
9 h 48 min 43 s
